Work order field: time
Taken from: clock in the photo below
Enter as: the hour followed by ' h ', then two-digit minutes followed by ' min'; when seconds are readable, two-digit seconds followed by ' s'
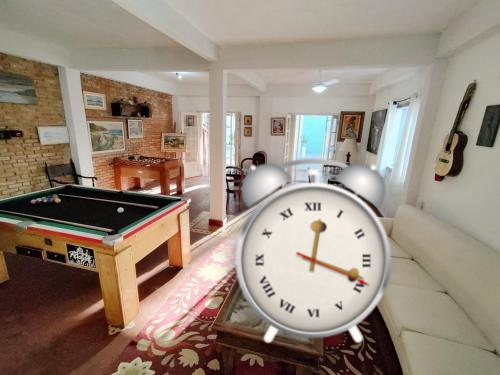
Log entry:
12 h 18 min 19 s
